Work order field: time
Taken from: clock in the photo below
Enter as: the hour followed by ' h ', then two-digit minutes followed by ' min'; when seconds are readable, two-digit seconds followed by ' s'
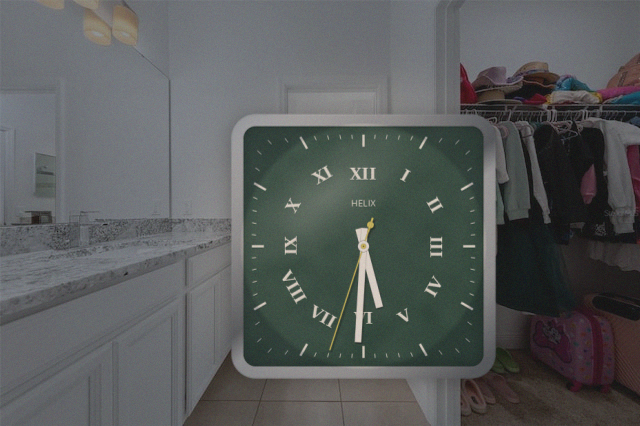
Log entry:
5 h 30 min 33 s
